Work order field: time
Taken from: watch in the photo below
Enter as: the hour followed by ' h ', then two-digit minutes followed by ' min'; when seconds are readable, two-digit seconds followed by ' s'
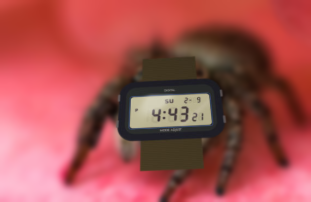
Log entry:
4 h 43 min 21 s
